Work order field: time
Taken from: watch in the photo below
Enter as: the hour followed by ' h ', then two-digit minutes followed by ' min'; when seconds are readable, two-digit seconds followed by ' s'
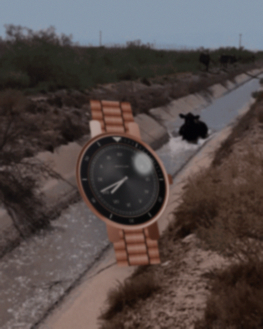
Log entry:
7 h 41 min
